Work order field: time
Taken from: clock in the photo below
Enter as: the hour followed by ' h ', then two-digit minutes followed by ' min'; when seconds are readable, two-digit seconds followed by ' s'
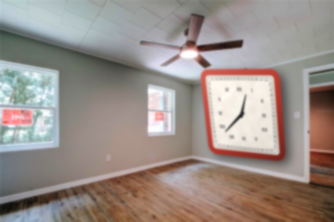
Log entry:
12 h 38 min
